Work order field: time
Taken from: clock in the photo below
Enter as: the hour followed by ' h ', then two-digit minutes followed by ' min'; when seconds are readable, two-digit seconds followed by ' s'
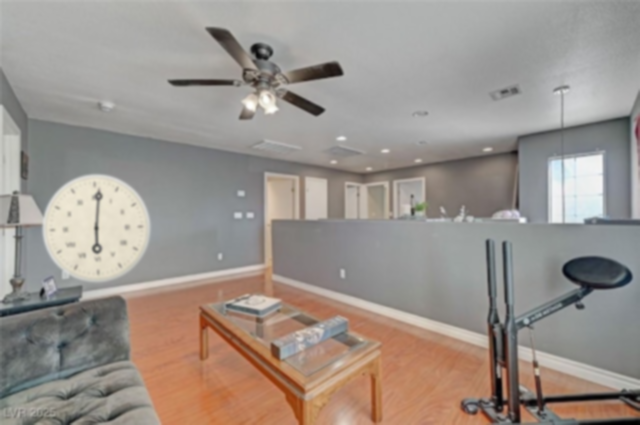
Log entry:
6 h 01 min
